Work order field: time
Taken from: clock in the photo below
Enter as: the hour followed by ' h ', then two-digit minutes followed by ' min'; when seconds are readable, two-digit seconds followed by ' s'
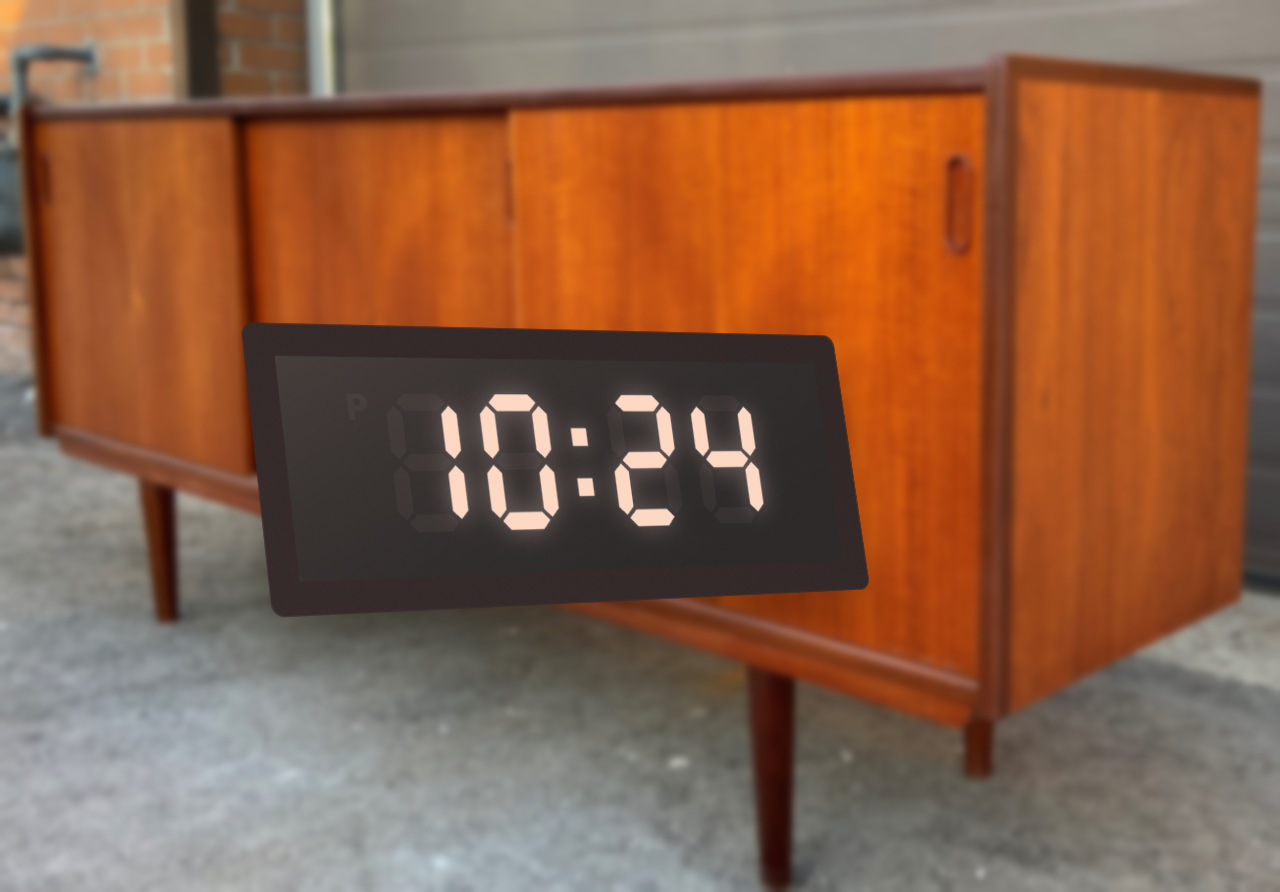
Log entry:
10 h 24 min
